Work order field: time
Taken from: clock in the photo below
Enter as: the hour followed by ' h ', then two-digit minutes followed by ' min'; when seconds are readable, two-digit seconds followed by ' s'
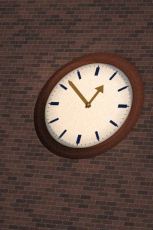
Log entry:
12 h 52 min
